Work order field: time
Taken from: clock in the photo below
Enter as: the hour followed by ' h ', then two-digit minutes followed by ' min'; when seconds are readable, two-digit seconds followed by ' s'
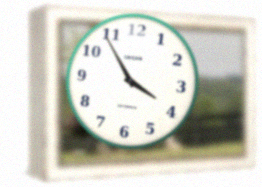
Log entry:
3 h 54 min
